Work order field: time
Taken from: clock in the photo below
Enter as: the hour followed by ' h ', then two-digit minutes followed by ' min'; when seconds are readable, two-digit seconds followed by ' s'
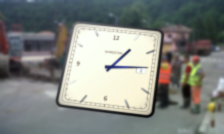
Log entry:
1 h 14 min
